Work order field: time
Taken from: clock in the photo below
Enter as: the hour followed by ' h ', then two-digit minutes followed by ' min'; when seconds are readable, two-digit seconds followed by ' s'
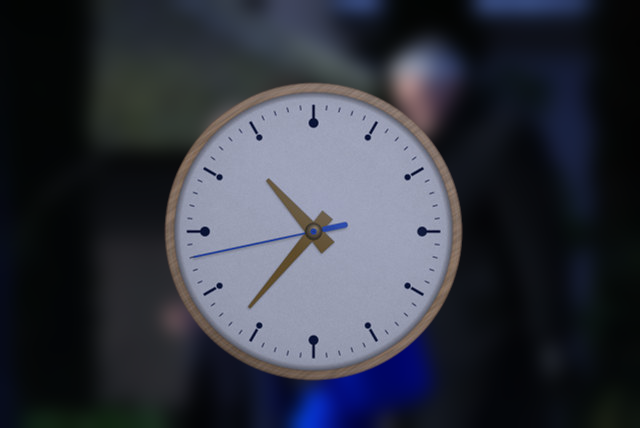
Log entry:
10 h 36 min 43 s
